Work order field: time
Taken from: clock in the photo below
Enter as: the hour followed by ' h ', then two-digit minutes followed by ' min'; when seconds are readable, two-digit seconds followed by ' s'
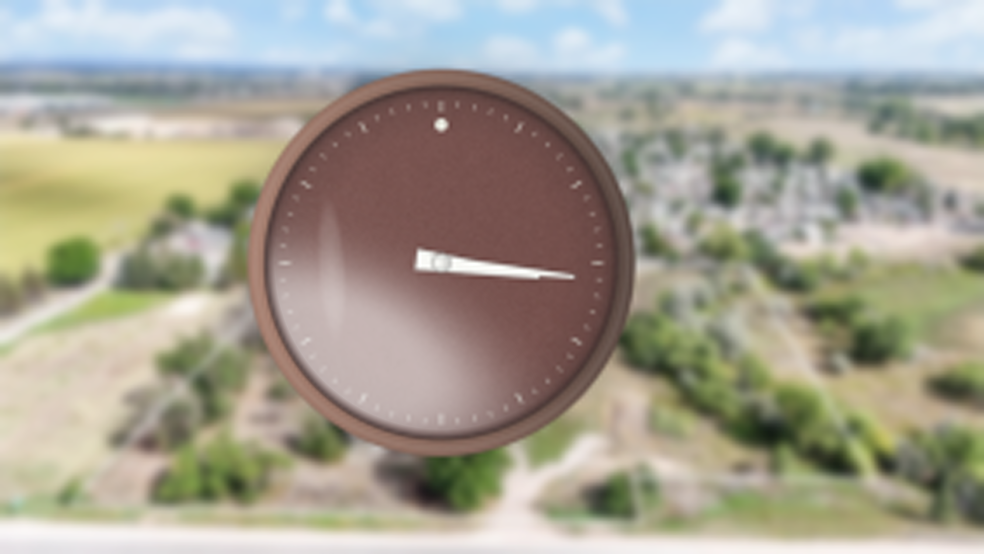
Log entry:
3 h 16 min
